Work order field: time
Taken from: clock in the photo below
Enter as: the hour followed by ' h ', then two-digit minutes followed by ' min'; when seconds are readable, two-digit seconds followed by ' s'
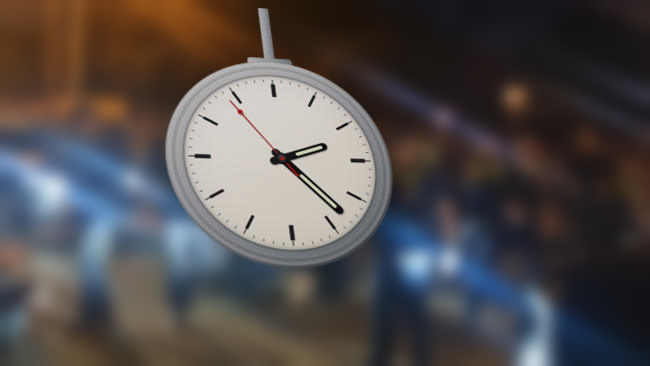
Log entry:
2 h 22 min 54 s
